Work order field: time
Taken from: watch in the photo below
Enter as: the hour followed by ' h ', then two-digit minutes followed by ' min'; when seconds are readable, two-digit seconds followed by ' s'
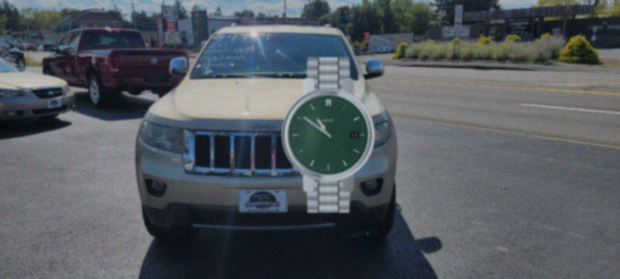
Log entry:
10 h 51 min
